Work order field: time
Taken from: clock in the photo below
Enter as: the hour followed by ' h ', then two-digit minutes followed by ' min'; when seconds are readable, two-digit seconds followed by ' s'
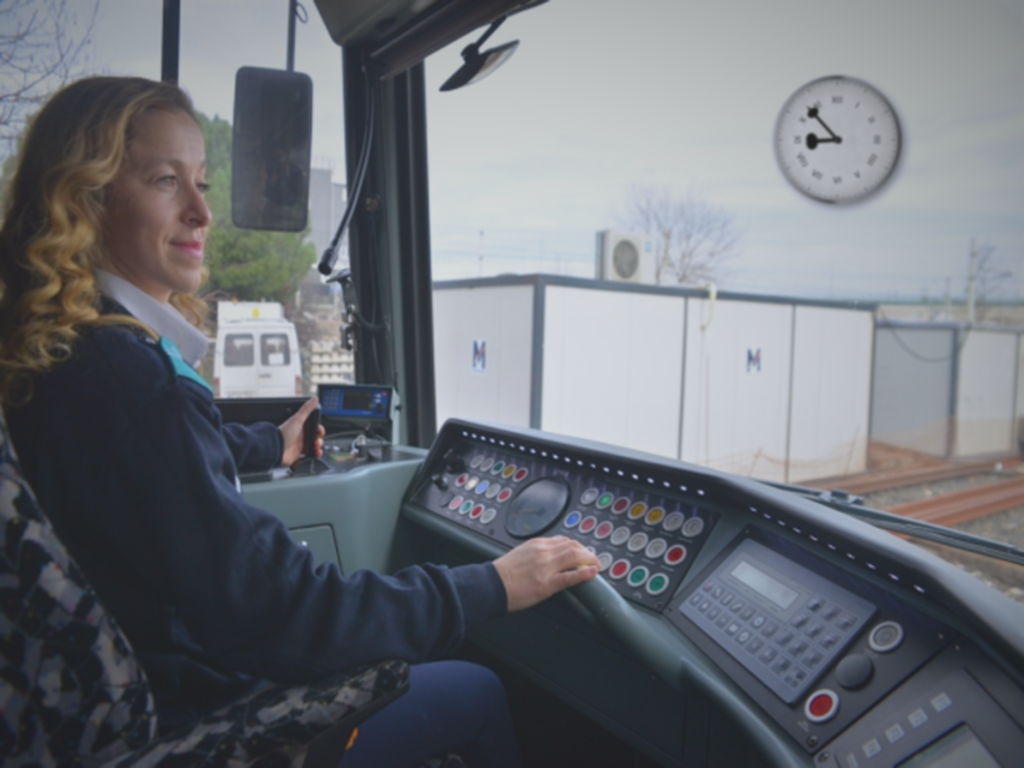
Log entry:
8 h 53 min
